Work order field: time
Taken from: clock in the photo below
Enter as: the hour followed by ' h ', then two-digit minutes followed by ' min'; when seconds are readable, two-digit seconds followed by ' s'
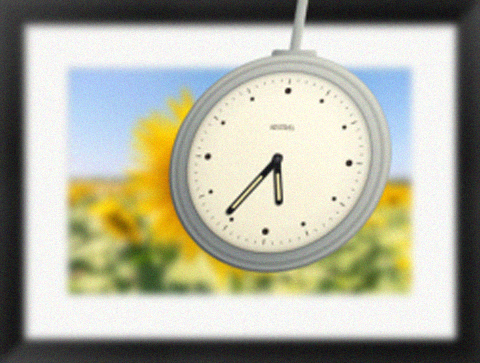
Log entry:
5 h 36 min
